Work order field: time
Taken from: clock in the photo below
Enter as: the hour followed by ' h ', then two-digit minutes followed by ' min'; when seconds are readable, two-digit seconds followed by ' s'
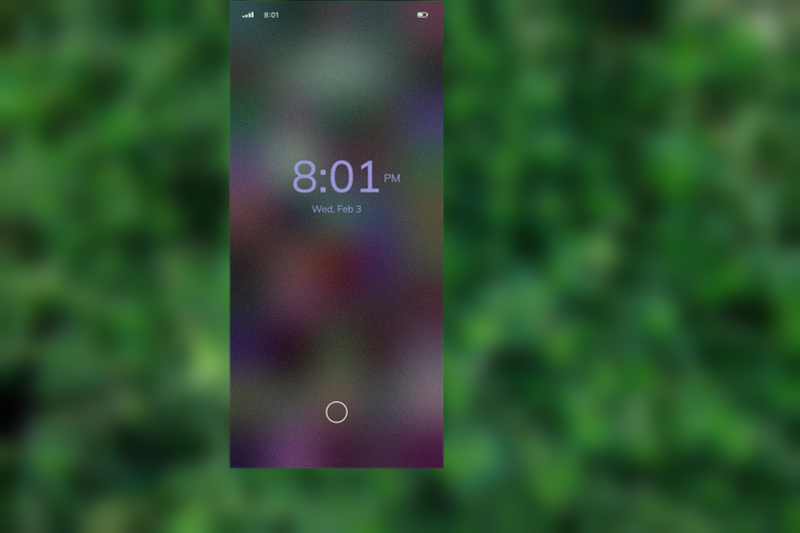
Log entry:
8 h 01 min
